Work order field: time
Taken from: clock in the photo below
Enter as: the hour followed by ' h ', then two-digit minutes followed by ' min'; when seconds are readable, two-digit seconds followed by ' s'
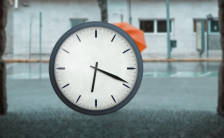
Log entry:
6 h 19 min
